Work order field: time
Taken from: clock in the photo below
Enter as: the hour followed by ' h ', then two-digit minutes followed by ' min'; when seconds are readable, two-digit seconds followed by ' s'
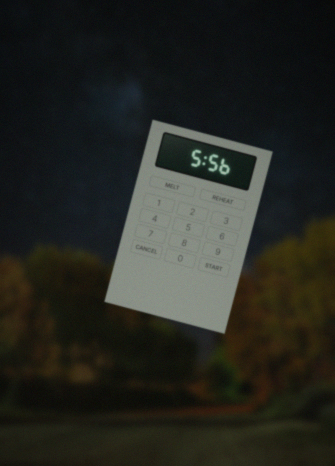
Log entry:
5 h 56 min
